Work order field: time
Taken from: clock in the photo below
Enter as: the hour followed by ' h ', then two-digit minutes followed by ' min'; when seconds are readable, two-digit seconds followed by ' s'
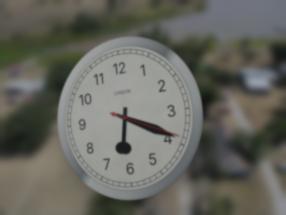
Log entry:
6 h 19 min 19 s
